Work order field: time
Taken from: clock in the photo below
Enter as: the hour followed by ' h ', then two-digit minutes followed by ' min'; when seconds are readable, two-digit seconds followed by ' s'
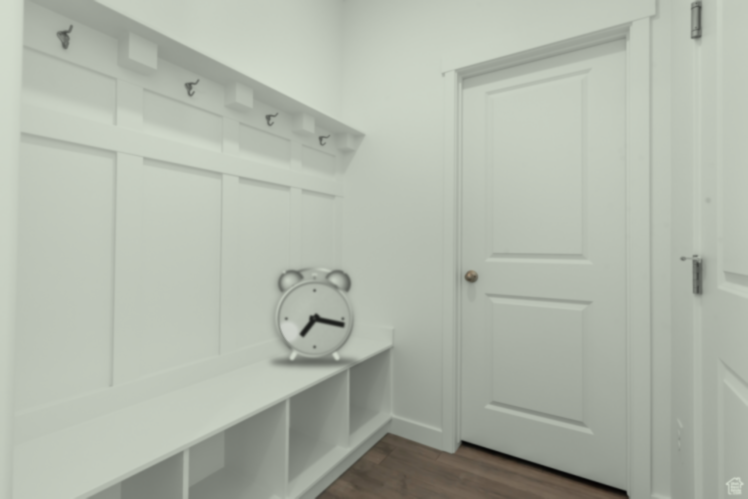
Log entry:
7 h 17 min
